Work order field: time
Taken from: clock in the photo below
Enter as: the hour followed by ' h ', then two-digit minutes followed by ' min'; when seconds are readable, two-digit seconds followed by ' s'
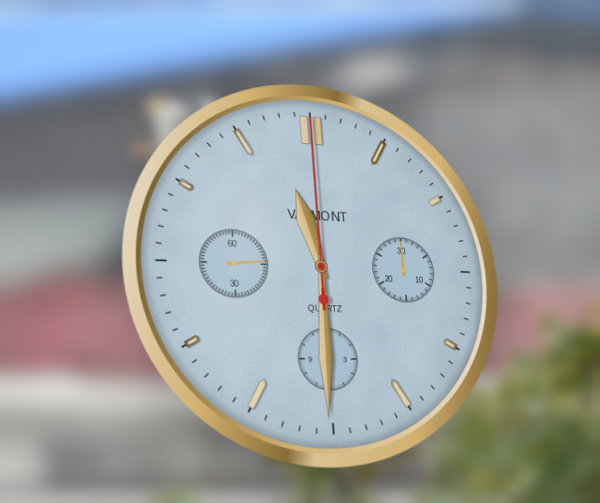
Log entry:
11 h 30 min 14 s
